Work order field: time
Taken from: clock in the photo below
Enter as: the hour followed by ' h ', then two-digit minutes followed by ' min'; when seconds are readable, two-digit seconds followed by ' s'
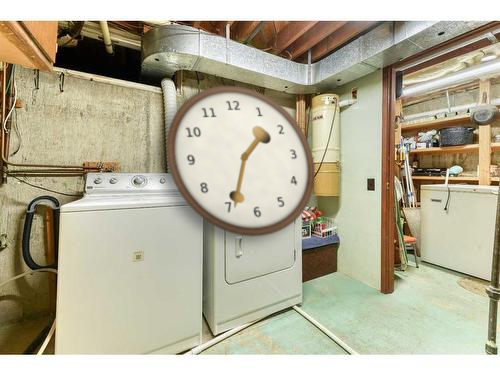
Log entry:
1 h 34 min
